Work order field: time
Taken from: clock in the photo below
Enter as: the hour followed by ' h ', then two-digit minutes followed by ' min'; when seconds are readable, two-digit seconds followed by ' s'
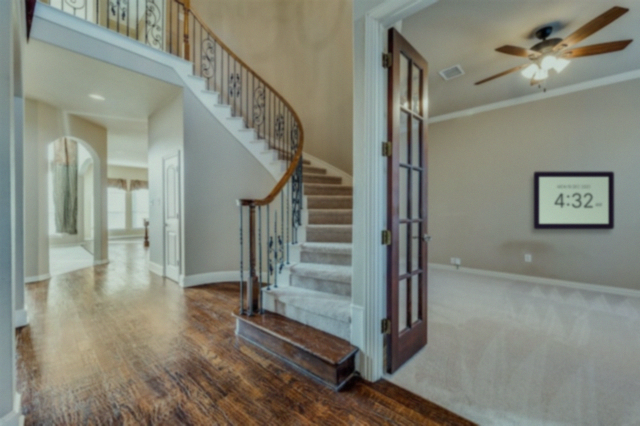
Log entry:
4 h 32 min
